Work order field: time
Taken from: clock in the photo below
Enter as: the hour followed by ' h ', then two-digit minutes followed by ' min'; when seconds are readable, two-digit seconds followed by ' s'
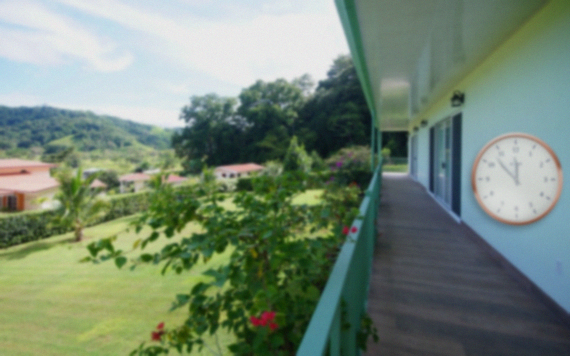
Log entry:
11 h 53 min
